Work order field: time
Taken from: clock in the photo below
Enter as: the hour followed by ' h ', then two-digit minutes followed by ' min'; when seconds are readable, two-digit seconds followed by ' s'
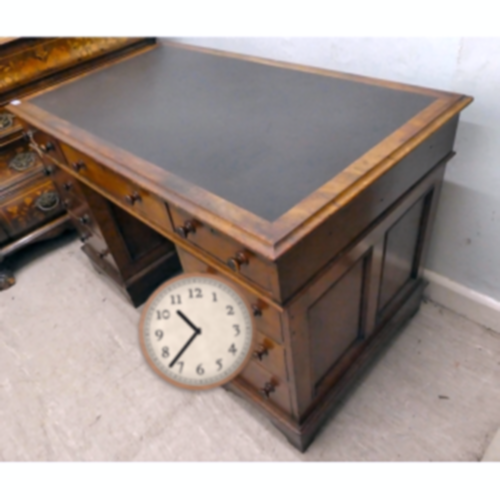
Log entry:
10 h 37 min
